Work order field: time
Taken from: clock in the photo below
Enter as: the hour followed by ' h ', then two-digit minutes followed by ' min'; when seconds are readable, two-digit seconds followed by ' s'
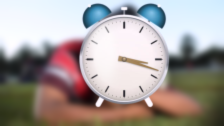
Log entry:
3 h 18 min
